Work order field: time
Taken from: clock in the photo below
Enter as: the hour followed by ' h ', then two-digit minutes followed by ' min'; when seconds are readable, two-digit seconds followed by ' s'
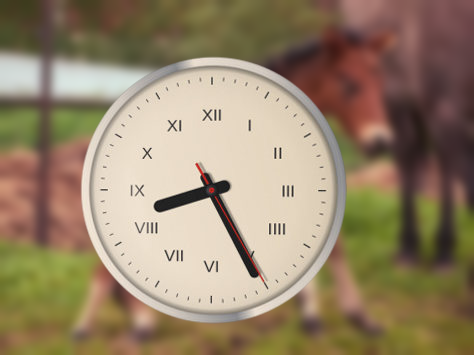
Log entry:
8 h 25 min 25 s
